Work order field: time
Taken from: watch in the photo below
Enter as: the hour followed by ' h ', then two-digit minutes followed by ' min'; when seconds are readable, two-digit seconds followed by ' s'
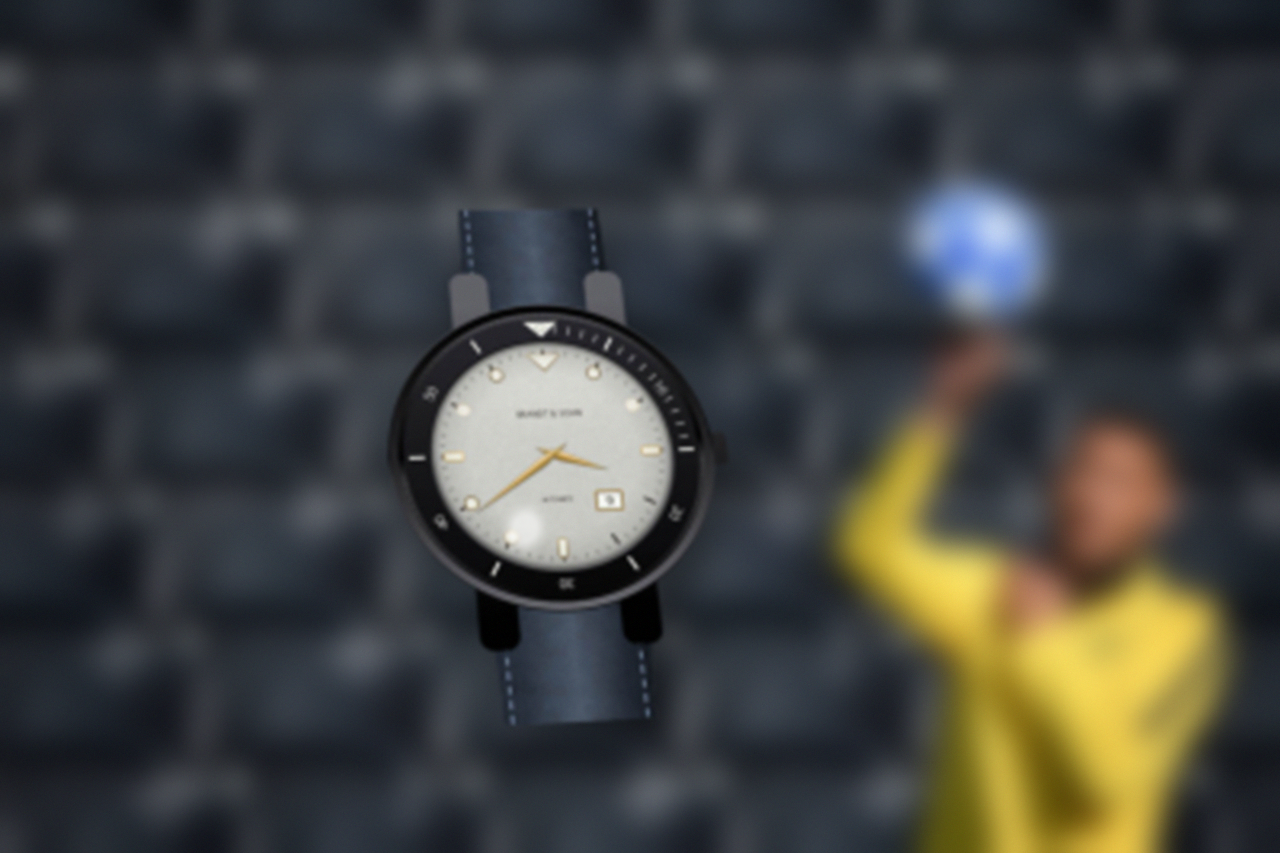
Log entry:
3 h 39 min
